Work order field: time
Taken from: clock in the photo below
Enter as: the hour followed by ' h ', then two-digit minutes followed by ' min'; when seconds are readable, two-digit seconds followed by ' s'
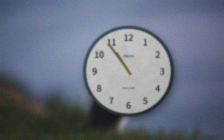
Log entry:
10 h 54 min
